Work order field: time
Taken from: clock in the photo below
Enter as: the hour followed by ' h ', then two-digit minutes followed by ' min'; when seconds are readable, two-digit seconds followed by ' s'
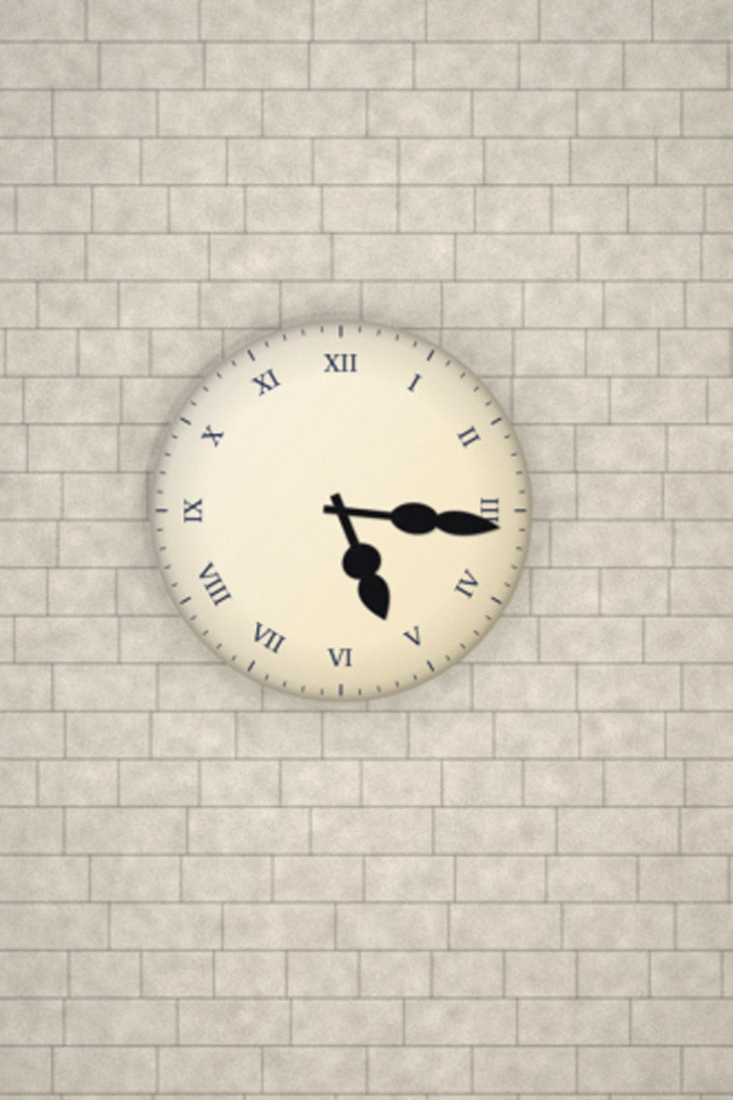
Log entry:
5 h 16 min
